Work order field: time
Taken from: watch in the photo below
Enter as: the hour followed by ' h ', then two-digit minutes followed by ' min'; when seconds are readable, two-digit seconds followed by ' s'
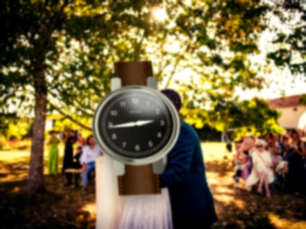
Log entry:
2 h 44 min
